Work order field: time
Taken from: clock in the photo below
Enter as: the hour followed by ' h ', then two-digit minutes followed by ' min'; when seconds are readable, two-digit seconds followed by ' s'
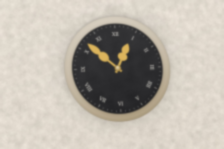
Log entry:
12 h 52 min
